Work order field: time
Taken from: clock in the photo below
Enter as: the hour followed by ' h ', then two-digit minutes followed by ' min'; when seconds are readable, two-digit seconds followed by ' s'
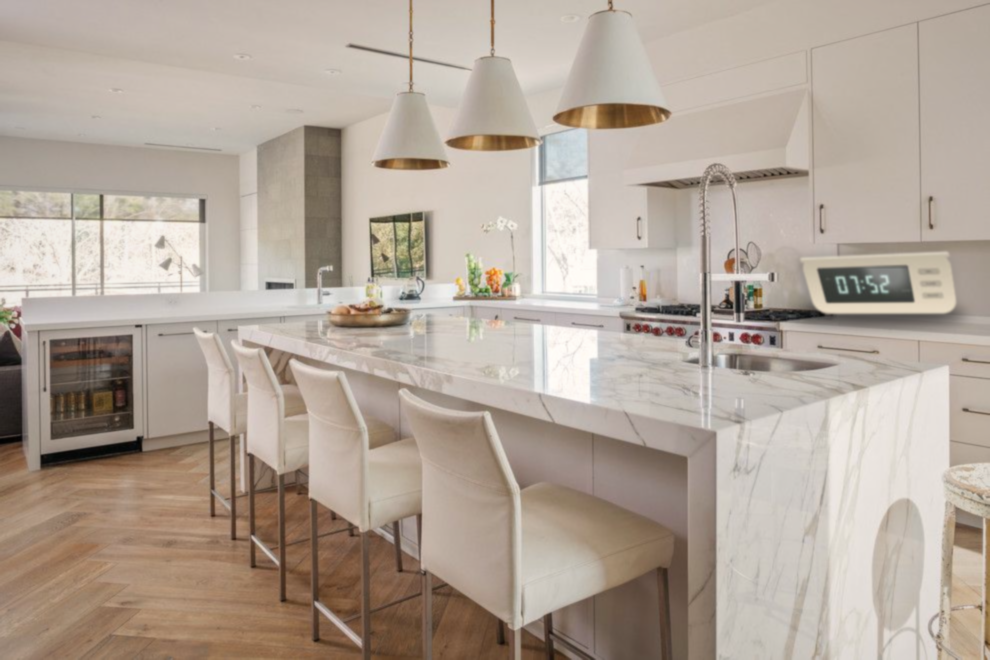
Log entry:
7 h 52 min
